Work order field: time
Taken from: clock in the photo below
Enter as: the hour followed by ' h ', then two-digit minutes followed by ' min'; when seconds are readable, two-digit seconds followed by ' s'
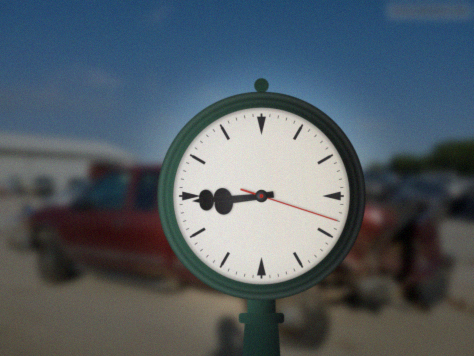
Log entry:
8 h 44 min 18 s
